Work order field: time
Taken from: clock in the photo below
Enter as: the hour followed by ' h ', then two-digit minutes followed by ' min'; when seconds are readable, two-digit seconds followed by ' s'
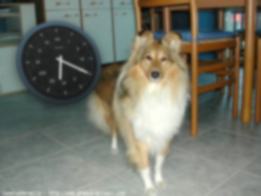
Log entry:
6 h 20 min
